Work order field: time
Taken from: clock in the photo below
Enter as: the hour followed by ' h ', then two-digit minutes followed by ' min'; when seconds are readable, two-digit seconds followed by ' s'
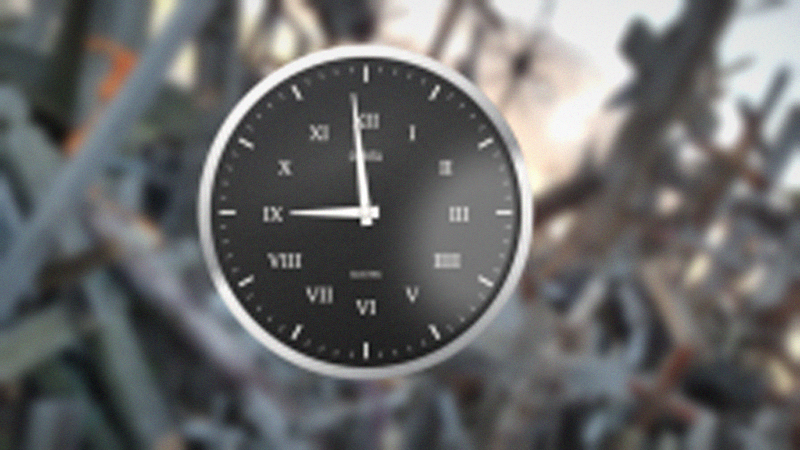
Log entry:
8 h 59 min
